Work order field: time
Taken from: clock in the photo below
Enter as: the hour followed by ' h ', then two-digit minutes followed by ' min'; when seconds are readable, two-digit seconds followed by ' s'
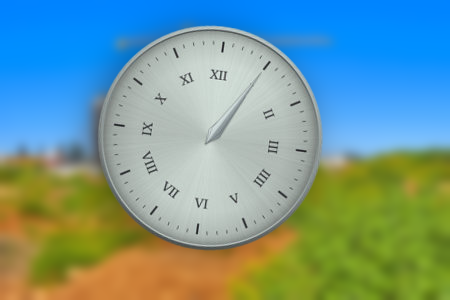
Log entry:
1 h 05 min
